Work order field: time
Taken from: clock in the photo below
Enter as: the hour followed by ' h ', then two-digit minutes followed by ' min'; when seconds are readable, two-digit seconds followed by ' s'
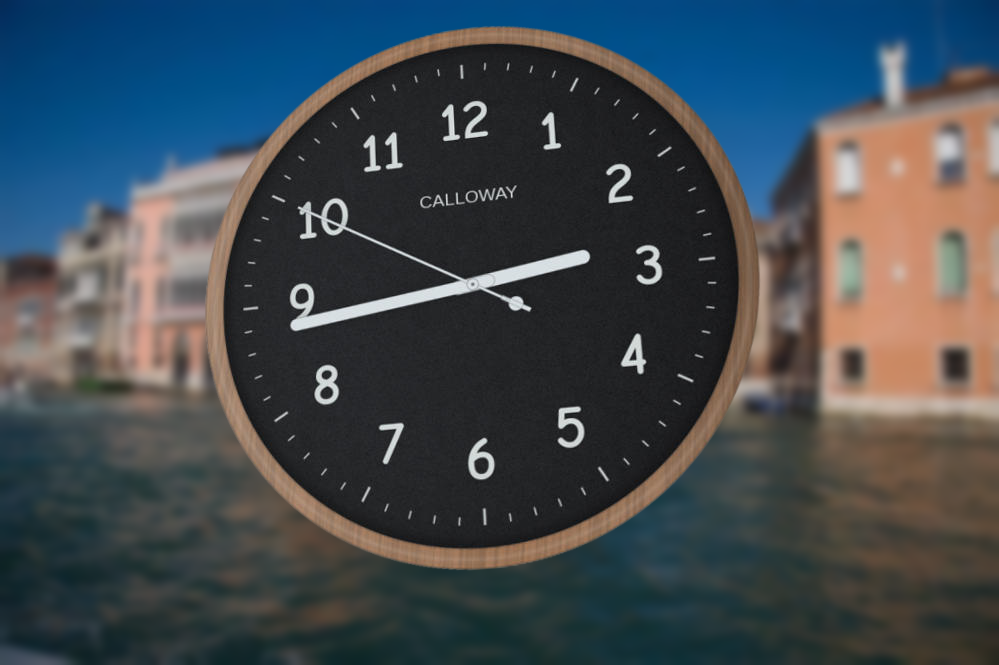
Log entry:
2 h 43 min 50 s
